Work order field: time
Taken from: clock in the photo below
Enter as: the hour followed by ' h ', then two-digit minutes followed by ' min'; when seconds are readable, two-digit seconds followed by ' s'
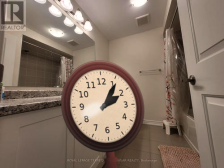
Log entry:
2 h 06 min
